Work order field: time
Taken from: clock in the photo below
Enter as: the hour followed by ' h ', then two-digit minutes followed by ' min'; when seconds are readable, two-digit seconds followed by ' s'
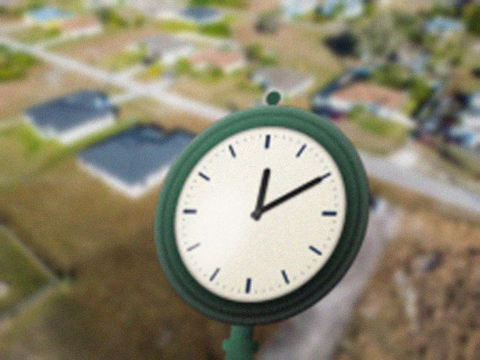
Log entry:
12 h 10 min
